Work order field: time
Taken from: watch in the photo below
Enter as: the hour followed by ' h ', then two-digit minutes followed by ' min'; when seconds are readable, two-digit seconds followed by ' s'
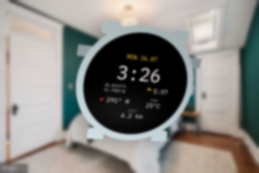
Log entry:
3 h 26 min
